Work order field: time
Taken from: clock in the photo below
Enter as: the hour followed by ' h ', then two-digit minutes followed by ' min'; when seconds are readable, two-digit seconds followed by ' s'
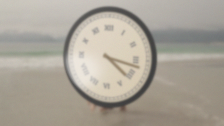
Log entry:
4 h 17 min
